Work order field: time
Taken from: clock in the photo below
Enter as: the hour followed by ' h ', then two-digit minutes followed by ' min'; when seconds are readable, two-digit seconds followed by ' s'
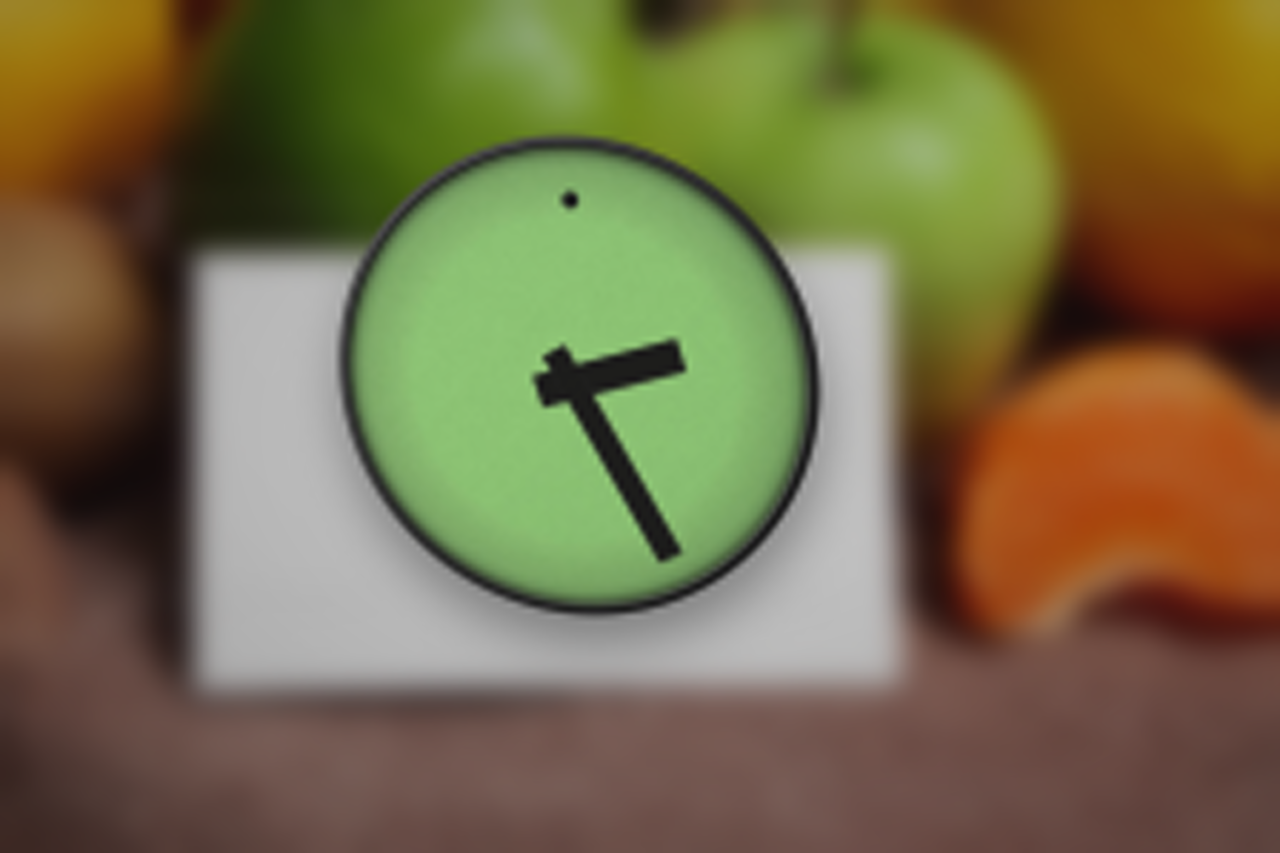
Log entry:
2 h 25 min
